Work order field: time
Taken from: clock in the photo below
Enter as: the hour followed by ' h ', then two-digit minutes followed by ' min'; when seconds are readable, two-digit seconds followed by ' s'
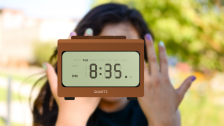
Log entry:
8 h 35 min
